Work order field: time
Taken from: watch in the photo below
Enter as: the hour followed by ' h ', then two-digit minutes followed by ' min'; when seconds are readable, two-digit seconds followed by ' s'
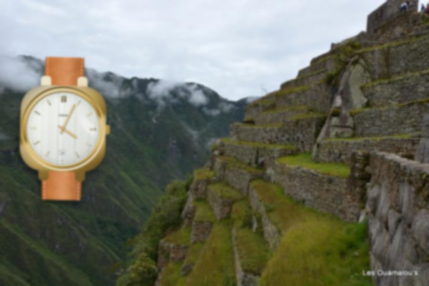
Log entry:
4 h 04 min
